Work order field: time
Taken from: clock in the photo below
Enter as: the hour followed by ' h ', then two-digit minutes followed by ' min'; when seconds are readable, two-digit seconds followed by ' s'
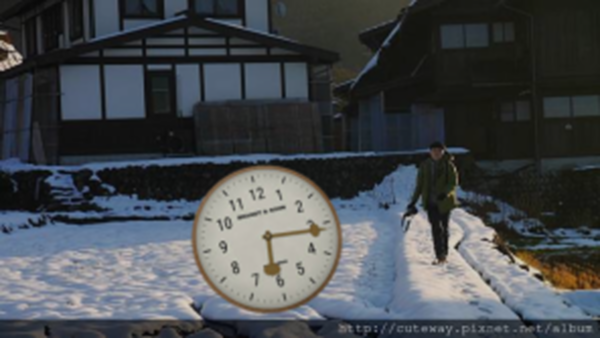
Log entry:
6 h 16 min
